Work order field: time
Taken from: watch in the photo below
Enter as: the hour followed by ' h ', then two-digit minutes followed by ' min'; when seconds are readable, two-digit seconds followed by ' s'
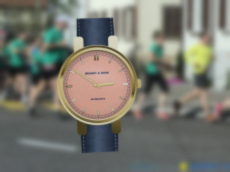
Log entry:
2 h 51 min
